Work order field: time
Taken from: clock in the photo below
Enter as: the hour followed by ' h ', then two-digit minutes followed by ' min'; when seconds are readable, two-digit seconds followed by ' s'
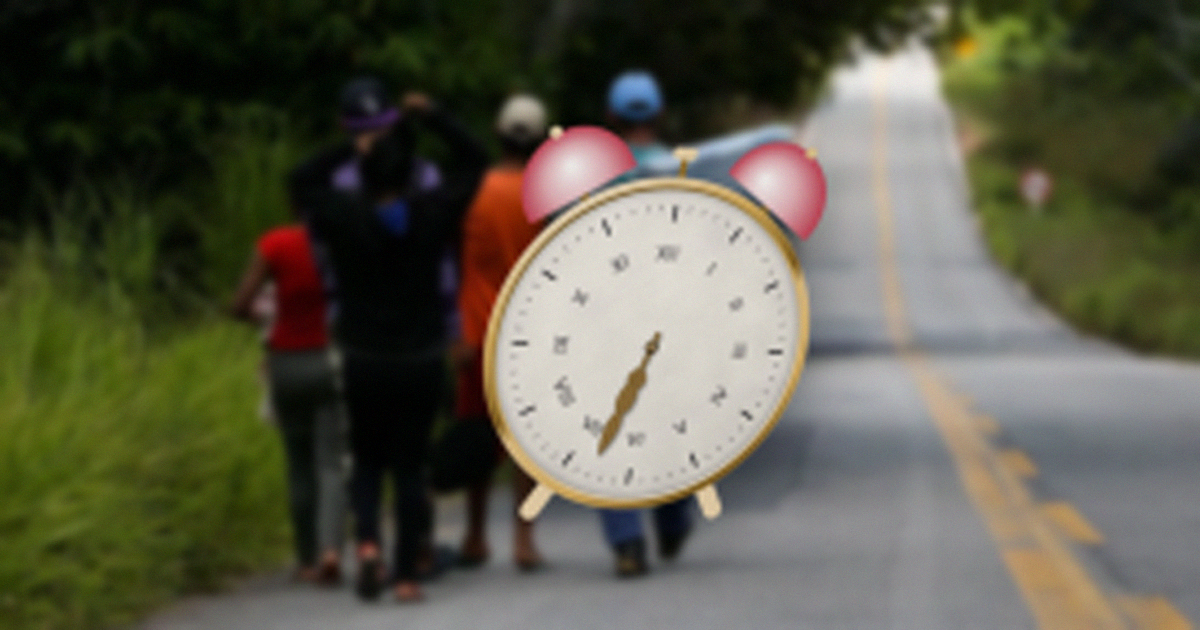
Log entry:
6 h 33 min
